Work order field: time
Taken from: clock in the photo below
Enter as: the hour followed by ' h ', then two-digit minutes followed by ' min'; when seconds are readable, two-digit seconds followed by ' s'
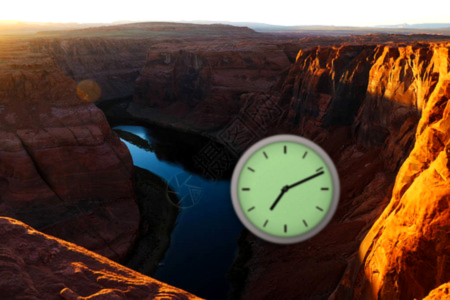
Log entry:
7 h 11 min
